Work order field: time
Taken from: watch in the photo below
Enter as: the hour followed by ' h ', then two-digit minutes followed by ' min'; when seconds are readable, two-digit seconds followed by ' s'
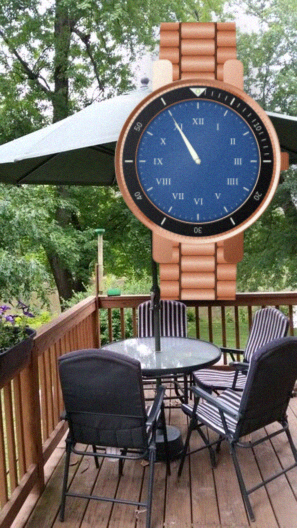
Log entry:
10 h 55 min
